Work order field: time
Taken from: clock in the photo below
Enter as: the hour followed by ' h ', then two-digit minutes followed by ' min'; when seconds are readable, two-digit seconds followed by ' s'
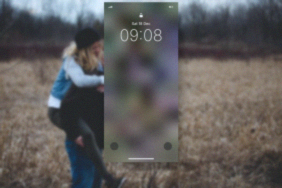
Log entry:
9 h 08 min
